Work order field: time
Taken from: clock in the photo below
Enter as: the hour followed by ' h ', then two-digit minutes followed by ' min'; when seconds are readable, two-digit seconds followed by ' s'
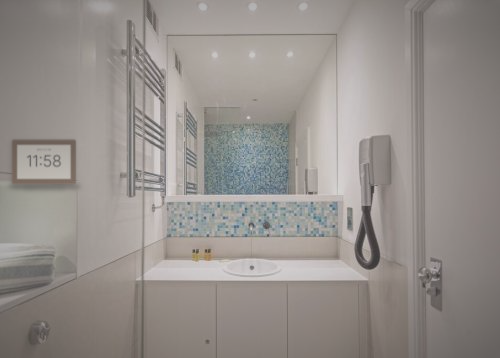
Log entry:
11 h 58 min
